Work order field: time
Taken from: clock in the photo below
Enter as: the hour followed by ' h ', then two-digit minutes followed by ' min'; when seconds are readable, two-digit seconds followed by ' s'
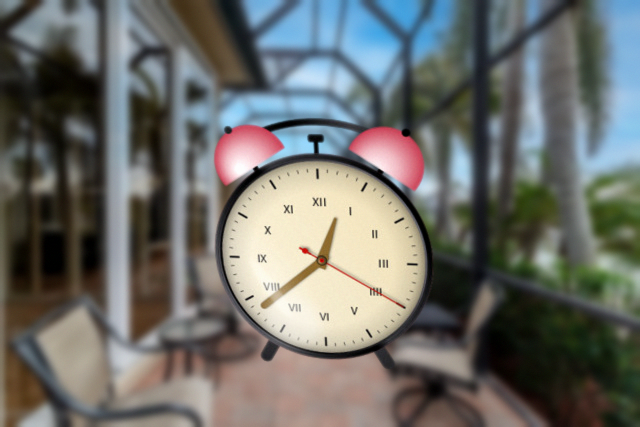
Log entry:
12 h 38 min 20 s
